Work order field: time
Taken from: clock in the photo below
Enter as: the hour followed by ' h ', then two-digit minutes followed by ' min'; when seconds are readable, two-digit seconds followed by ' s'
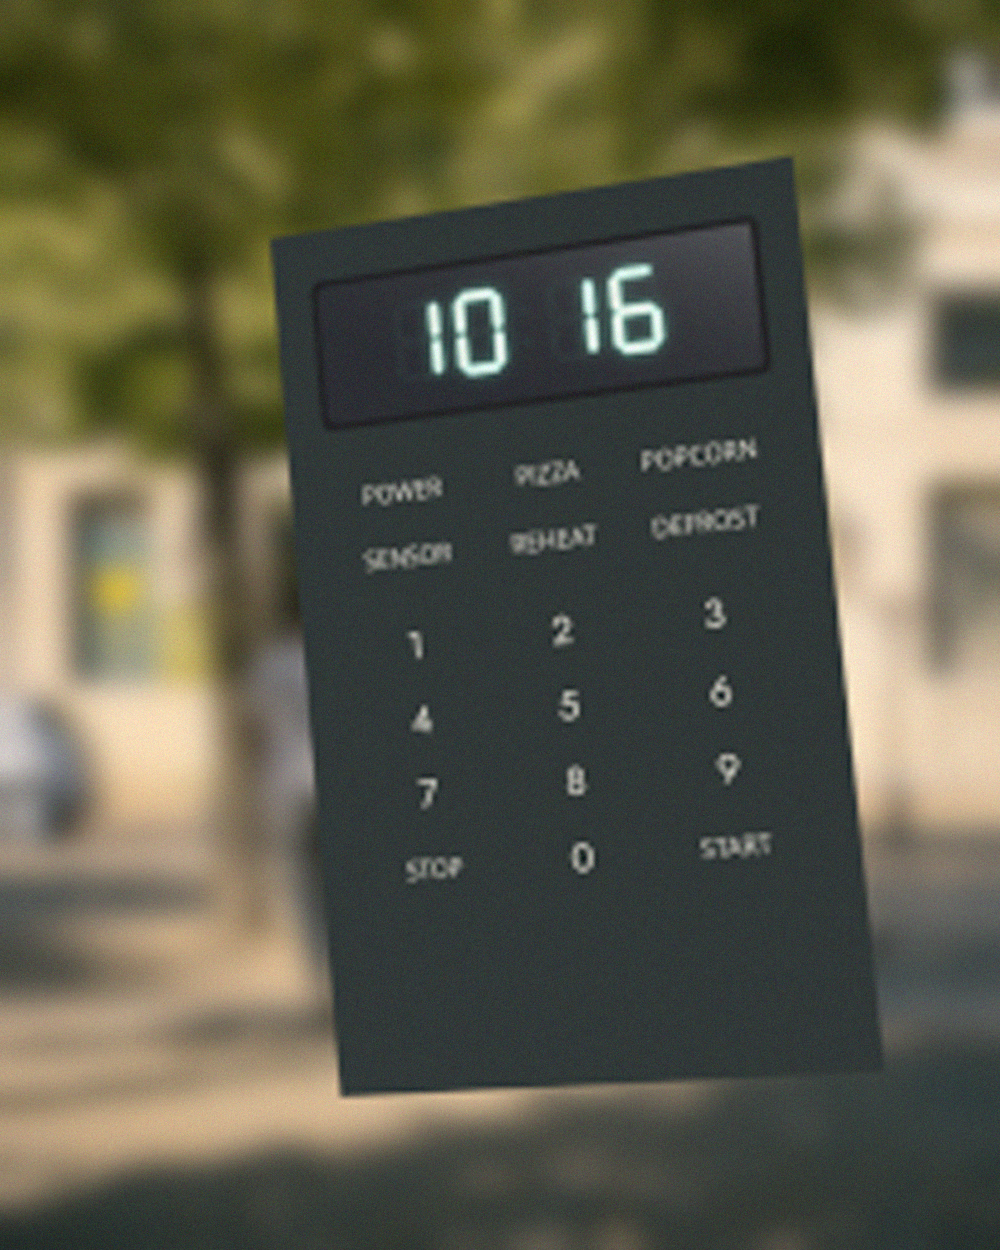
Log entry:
10 h 16 min
